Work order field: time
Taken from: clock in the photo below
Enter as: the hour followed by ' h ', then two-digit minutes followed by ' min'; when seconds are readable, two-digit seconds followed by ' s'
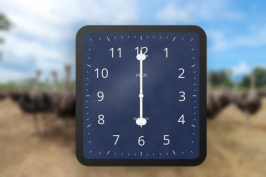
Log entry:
6 h 00 min
